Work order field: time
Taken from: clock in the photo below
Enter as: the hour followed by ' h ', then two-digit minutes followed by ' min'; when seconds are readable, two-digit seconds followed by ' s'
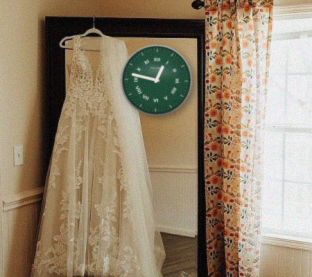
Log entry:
12 h 47 min
